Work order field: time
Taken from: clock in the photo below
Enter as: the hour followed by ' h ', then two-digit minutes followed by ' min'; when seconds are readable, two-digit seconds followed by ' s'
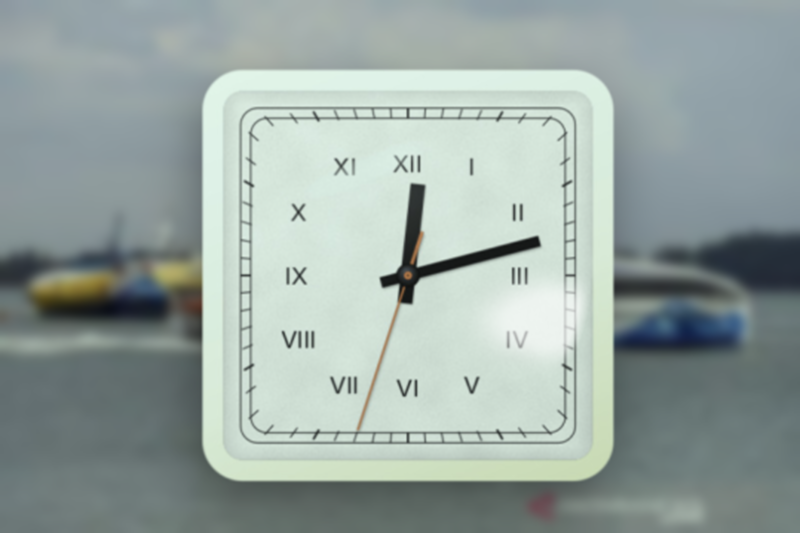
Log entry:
12 h 12 min 33 s
